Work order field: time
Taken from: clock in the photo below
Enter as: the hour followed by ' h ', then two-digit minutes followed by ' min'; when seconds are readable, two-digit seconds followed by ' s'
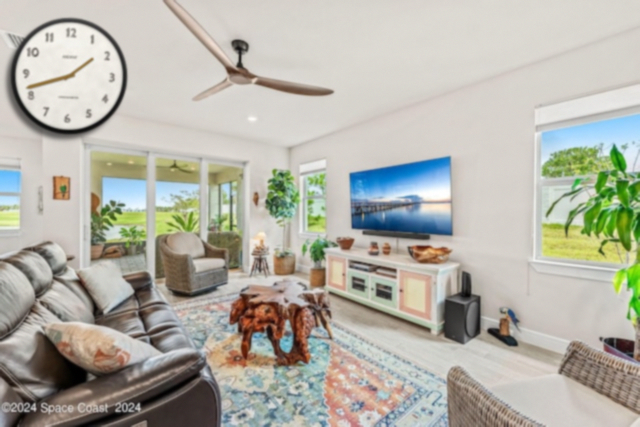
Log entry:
1 h 42 min
